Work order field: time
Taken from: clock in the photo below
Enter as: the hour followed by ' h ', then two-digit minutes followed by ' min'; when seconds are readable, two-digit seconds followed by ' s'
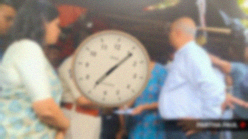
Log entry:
7 h 06 min
